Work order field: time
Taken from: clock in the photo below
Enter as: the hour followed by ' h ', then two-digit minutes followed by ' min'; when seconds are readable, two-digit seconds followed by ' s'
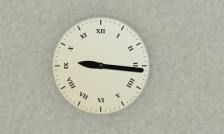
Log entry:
9 h 16 min
